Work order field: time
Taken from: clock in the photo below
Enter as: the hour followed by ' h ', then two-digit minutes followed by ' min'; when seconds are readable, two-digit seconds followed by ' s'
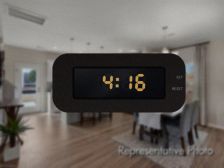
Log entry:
4 h 16 min
